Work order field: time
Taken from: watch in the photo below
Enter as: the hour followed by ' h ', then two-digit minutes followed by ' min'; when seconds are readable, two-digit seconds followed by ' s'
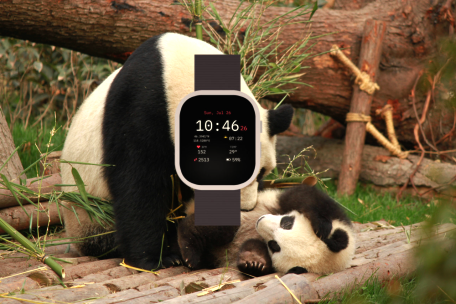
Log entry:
10 h 46 min
